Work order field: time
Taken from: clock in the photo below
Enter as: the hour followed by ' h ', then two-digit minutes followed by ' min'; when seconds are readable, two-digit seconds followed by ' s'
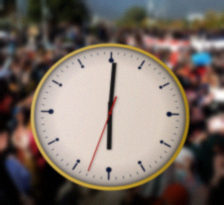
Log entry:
6 h 00 min 33 s
